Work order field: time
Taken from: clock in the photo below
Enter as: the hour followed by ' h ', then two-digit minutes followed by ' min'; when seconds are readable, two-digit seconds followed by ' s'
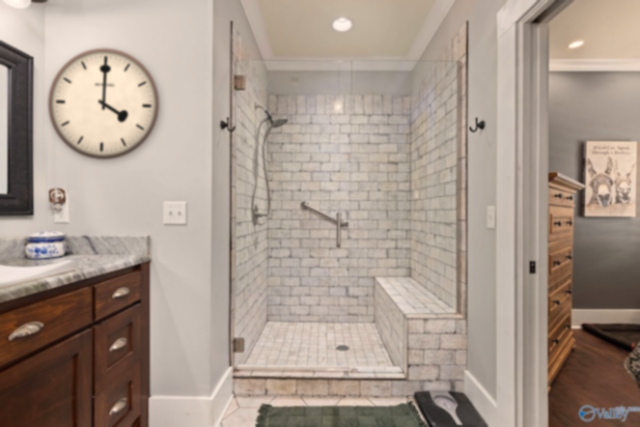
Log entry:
4 h 00 min
